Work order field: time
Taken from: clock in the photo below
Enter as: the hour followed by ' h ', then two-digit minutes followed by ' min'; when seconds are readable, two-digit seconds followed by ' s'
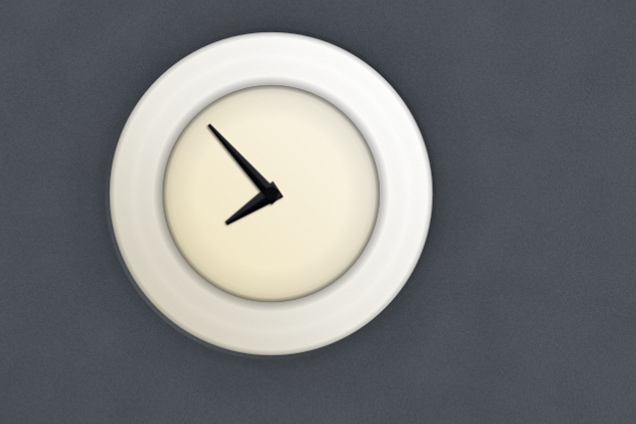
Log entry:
7 h 53 min
